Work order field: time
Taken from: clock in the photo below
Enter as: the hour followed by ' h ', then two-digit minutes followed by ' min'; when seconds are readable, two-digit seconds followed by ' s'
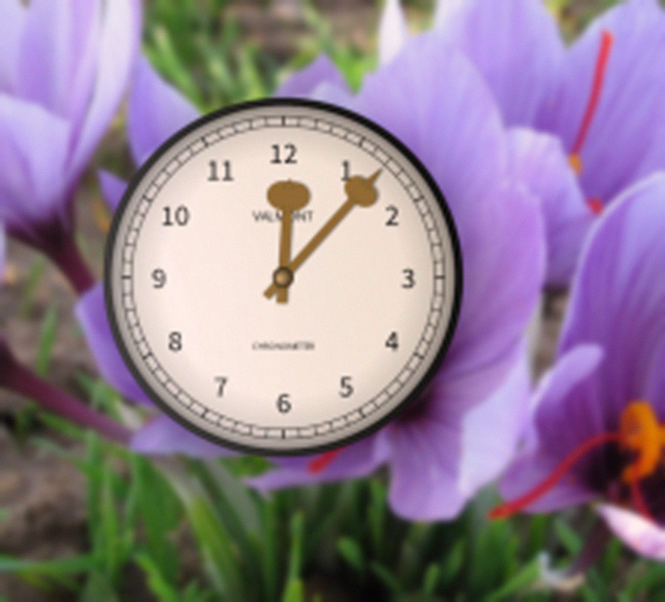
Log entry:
12 h 07 min
